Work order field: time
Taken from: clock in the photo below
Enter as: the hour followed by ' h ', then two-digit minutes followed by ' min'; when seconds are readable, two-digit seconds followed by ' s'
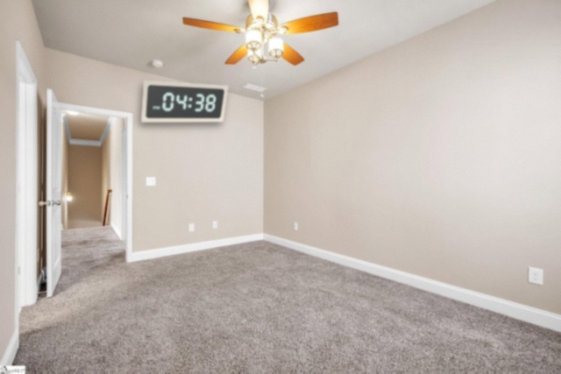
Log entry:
4 h 38 min
